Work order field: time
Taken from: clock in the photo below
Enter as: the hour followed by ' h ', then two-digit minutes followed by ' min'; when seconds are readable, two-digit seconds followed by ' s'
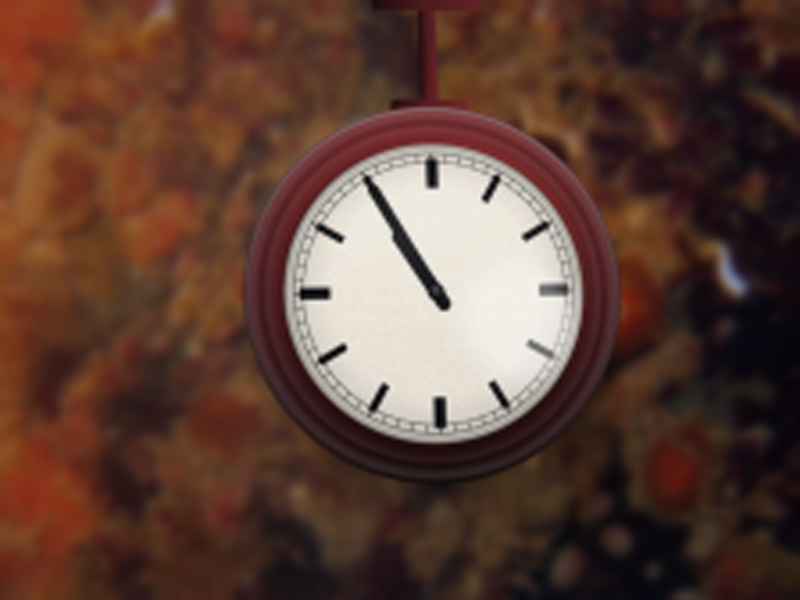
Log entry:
10 h 55 min
